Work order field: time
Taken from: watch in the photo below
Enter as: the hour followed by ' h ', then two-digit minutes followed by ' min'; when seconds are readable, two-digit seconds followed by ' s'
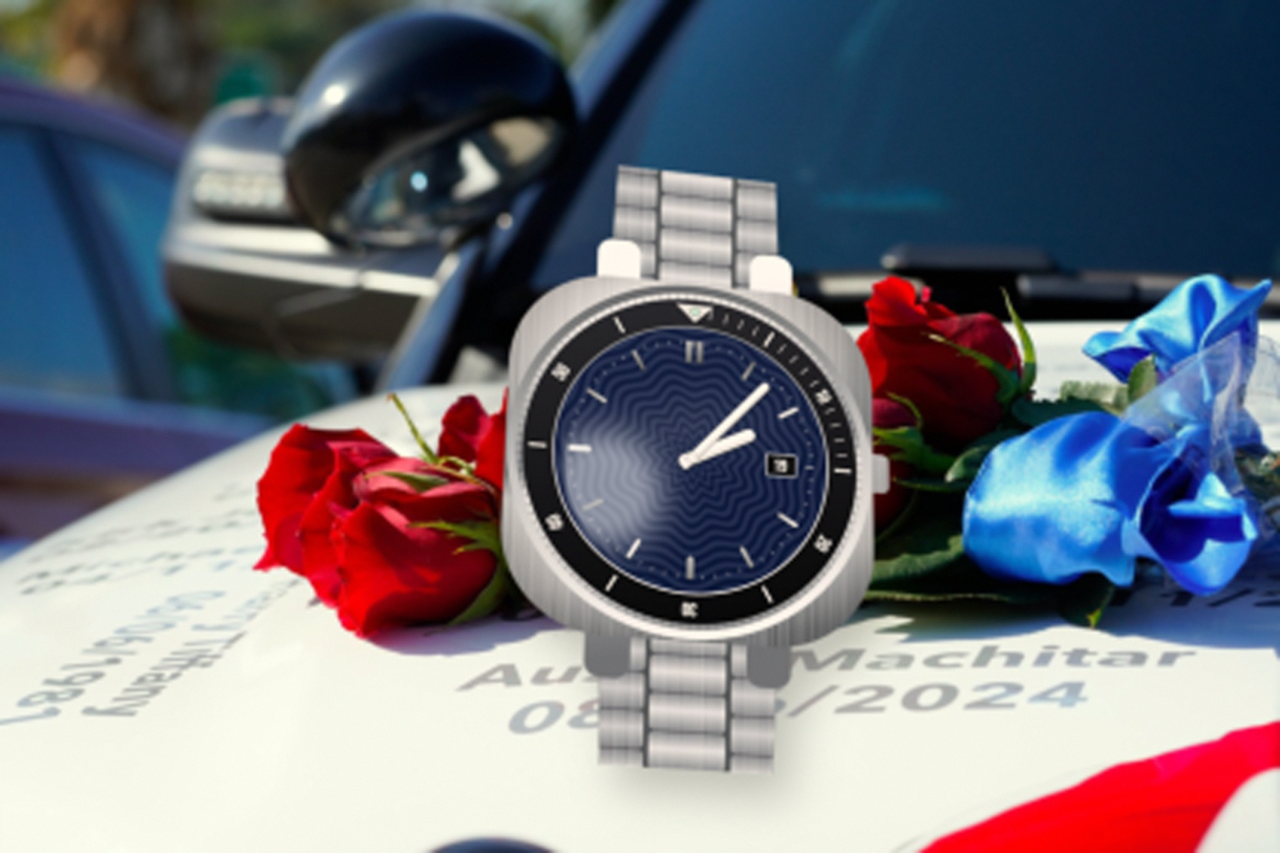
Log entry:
2 h 07 min
